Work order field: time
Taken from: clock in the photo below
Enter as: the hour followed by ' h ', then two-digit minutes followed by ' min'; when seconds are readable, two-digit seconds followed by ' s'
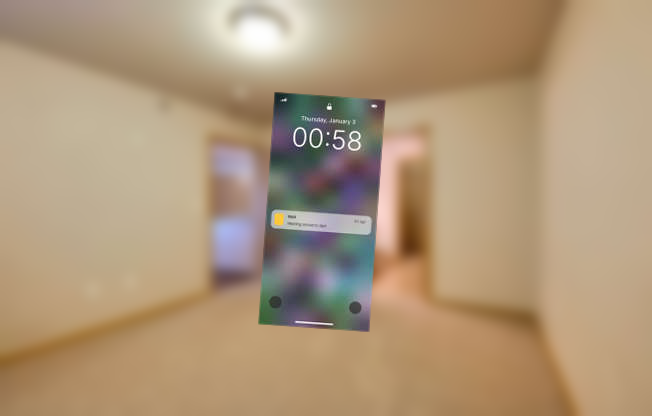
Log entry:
0 h 58 min
